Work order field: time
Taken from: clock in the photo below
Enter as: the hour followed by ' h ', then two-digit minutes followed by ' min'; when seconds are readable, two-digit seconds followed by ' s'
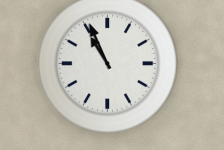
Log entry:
10 h 56 min
